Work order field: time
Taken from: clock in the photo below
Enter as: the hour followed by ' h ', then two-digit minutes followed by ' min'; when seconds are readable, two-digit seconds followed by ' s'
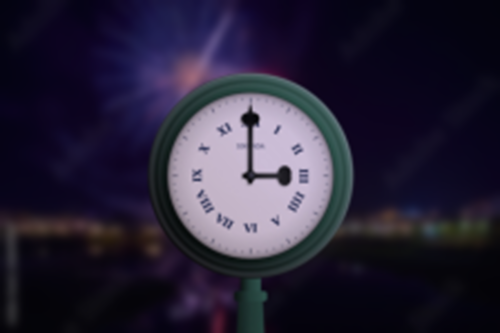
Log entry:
3 h 00 min
